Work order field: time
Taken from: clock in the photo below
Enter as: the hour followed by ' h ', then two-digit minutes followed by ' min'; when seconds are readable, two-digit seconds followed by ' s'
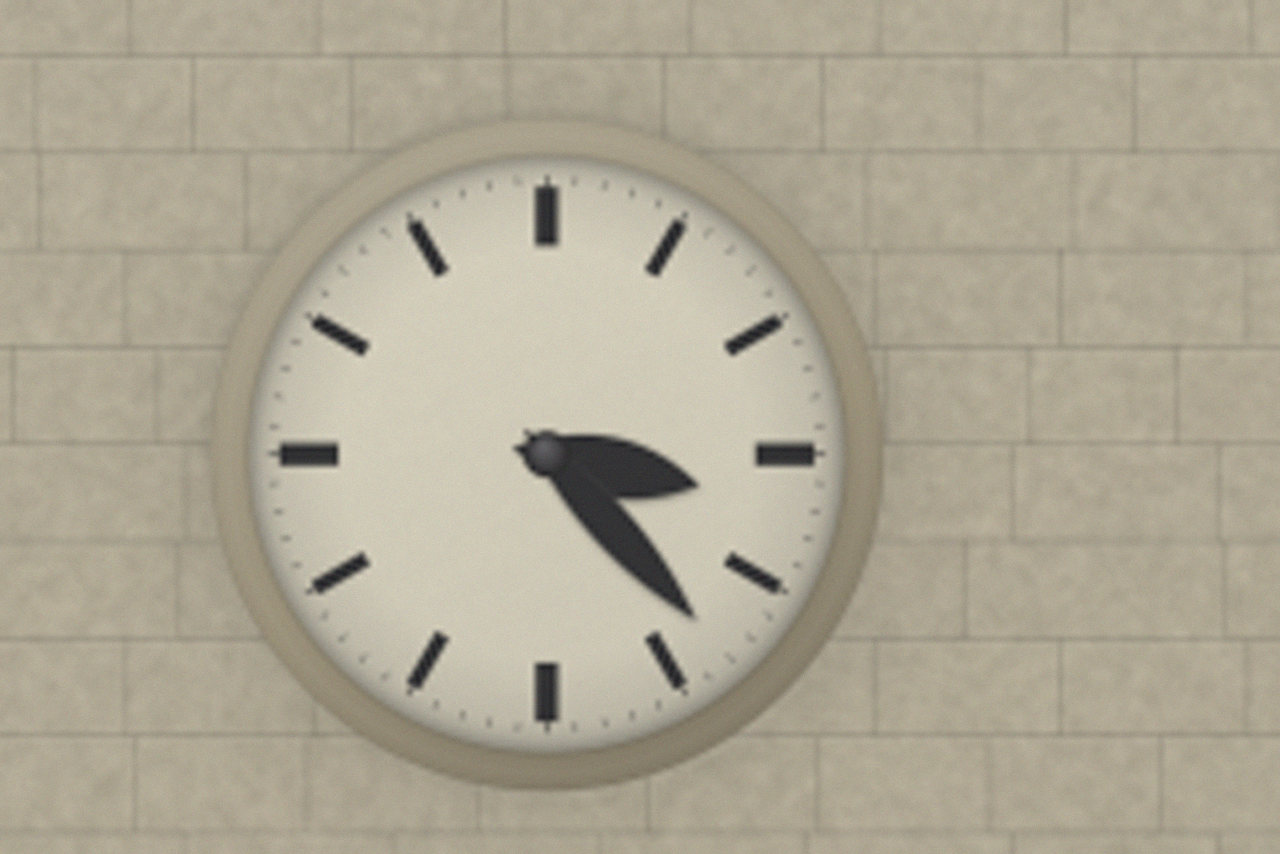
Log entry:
3 h 23 min
